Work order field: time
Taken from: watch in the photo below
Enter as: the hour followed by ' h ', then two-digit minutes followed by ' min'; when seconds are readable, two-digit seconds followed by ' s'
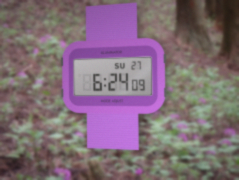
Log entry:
6 h 24 min 09 s
